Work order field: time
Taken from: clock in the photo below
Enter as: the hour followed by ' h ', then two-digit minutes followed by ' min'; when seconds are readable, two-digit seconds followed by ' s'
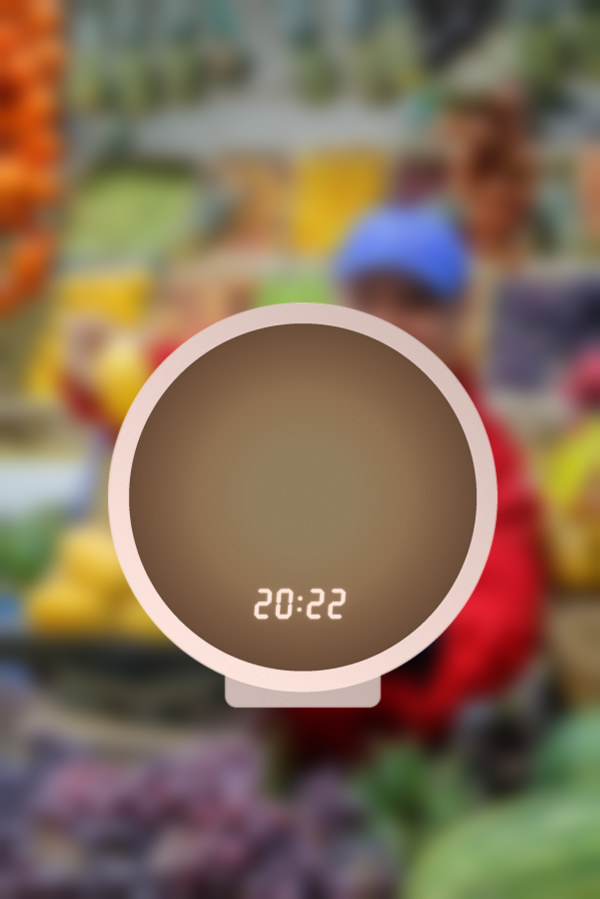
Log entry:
20 h 22 min
